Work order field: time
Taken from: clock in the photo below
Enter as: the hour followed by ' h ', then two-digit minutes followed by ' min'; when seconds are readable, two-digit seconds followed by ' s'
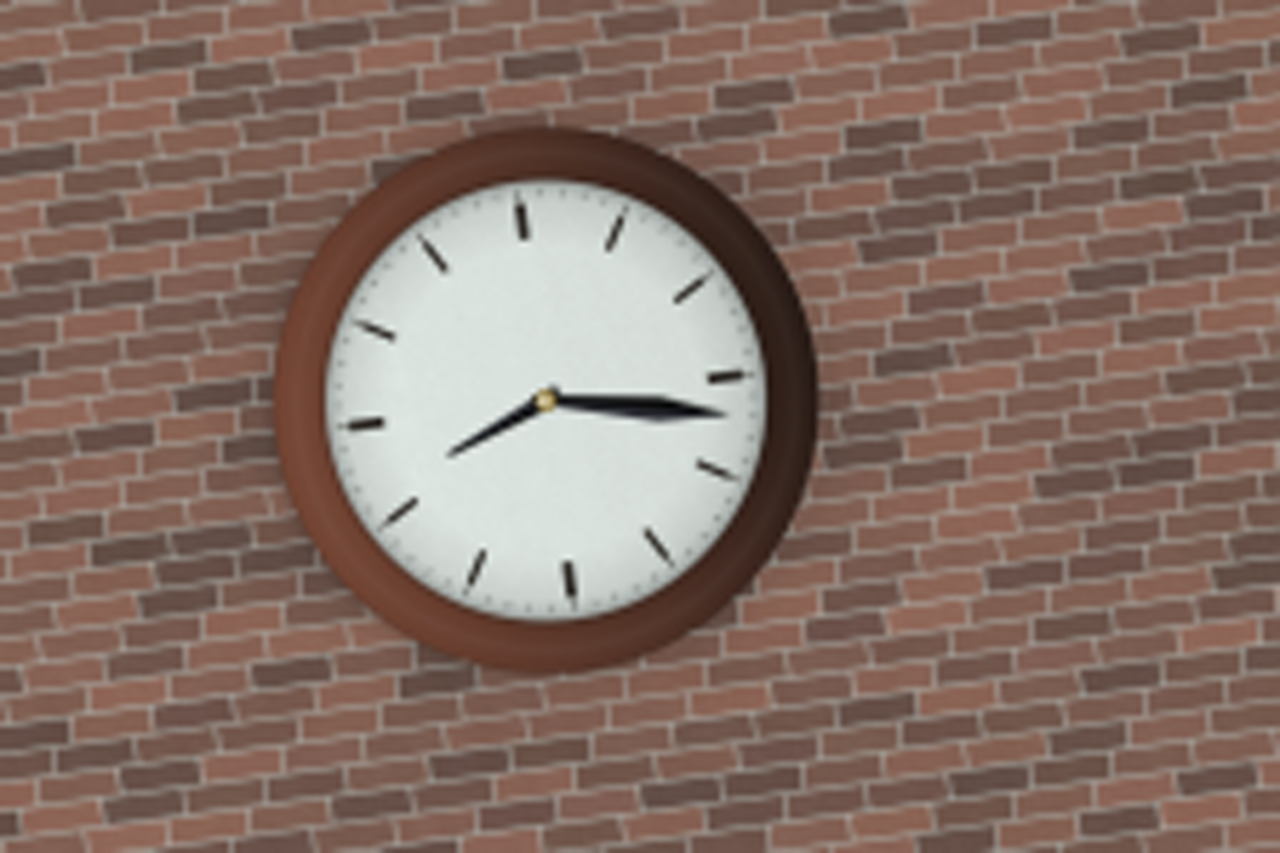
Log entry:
8 h 17 min
